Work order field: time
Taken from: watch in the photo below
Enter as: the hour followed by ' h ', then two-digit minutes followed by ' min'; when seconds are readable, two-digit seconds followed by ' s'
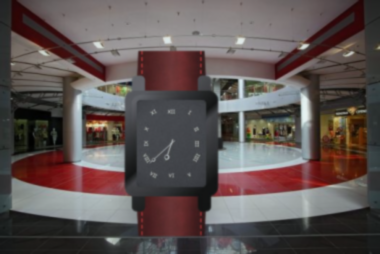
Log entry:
6 h 38 min
